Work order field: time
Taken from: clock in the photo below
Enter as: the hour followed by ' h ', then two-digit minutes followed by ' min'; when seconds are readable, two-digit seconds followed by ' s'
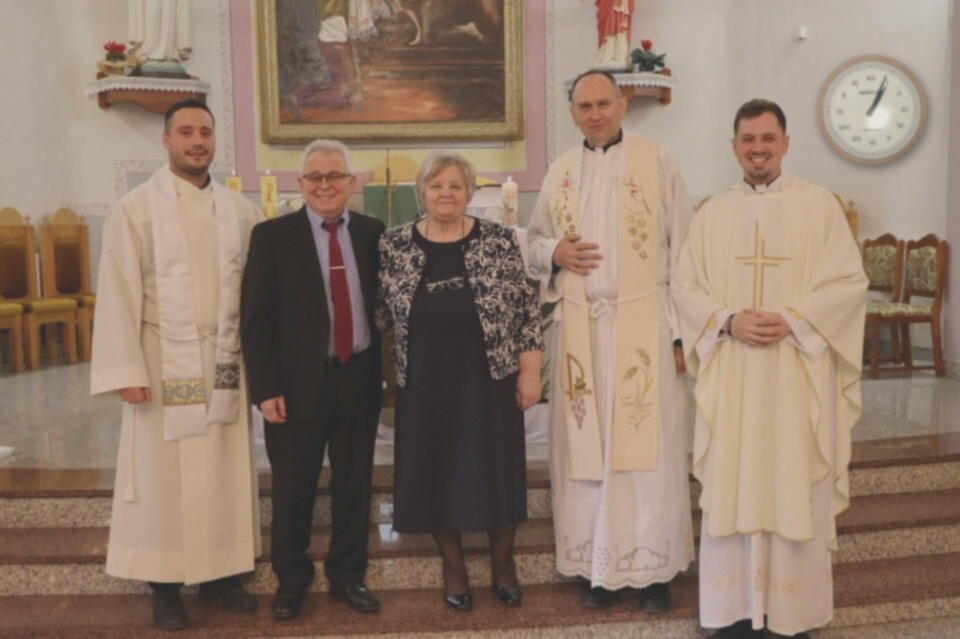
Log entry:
1 h 04 min
